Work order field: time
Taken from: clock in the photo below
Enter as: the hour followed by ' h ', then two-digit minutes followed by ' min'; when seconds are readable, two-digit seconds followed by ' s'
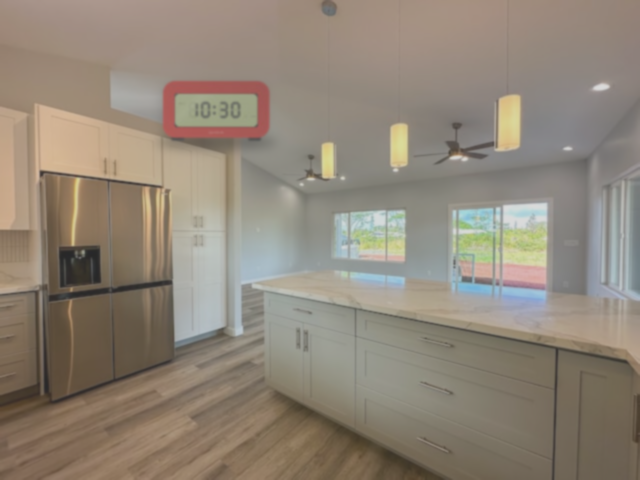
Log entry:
10 h 30 min
